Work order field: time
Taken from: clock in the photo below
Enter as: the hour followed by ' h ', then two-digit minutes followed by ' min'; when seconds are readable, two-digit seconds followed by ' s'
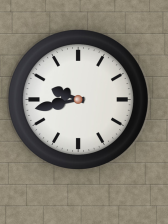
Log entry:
9 h 43 min
